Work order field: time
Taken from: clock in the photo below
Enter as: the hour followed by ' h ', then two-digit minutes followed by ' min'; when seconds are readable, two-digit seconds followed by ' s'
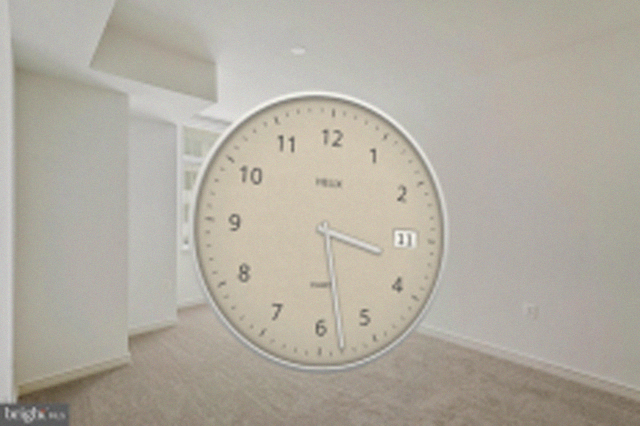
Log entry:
3 h 28 min
